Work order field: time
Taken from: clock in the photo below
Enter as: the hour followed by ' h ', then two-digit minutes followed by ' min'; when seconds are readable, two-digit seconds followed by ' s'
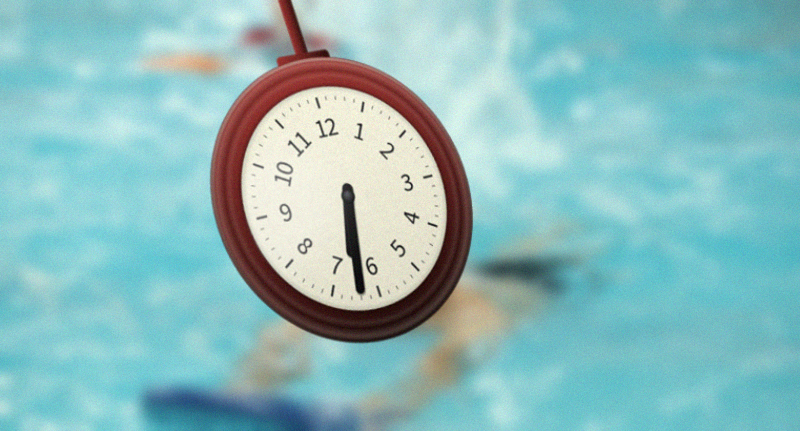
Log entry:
6 h 32 min
